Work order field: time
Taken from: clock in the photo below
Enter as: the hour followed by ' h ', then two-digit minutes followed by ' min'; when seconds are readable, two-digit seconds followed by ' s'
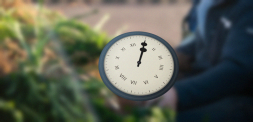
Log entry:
1 h 05 min
